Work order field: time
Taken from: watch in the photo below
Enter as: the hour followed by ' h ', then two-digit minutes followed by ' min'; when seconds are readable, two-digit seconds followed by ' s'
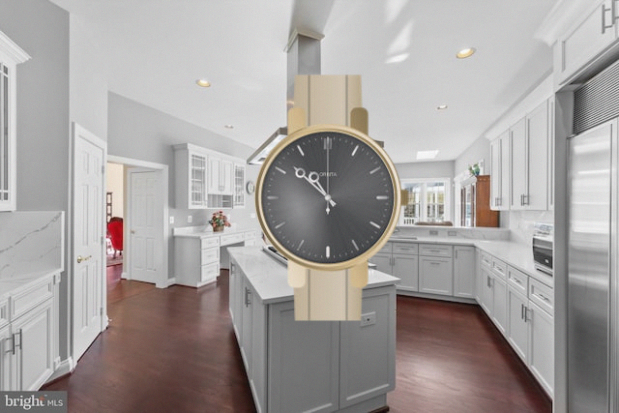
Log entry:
10 h 52 min 00 s
